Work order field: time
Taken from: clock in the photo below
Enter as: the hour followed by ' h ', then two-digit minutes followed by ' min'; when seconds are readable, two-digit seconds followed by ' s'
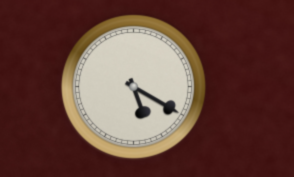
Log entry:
5 h 20 min
